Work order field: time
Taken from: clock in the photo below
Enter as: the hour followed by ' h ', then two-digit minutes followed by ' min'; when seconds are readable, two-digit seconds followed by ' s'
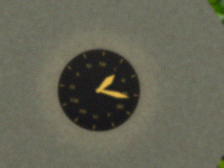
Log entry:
1 h 16 min
